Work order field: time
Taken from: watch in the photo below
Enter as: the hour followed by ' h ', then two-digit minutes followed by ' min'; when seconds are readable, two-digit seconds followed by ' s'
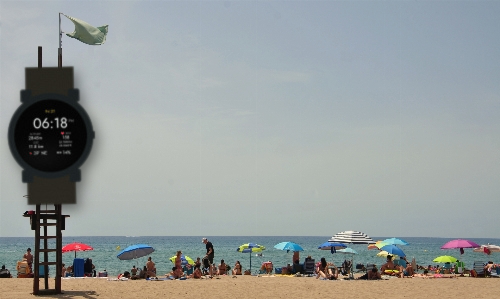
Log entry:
6 h 18 min
